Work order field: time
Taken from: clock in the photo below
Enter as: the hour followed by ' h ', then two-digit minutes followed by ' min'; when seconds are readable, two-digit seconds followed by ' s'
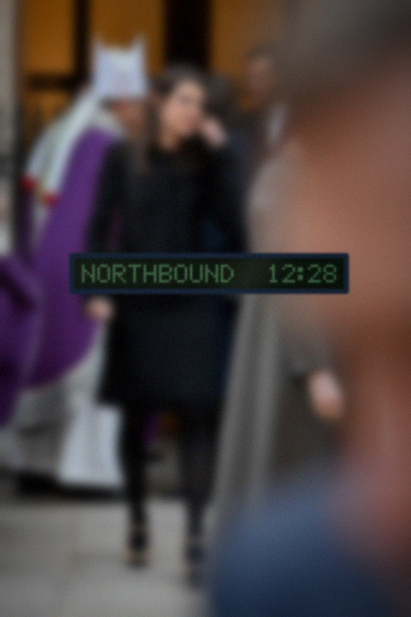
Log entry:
12 h 28 min
